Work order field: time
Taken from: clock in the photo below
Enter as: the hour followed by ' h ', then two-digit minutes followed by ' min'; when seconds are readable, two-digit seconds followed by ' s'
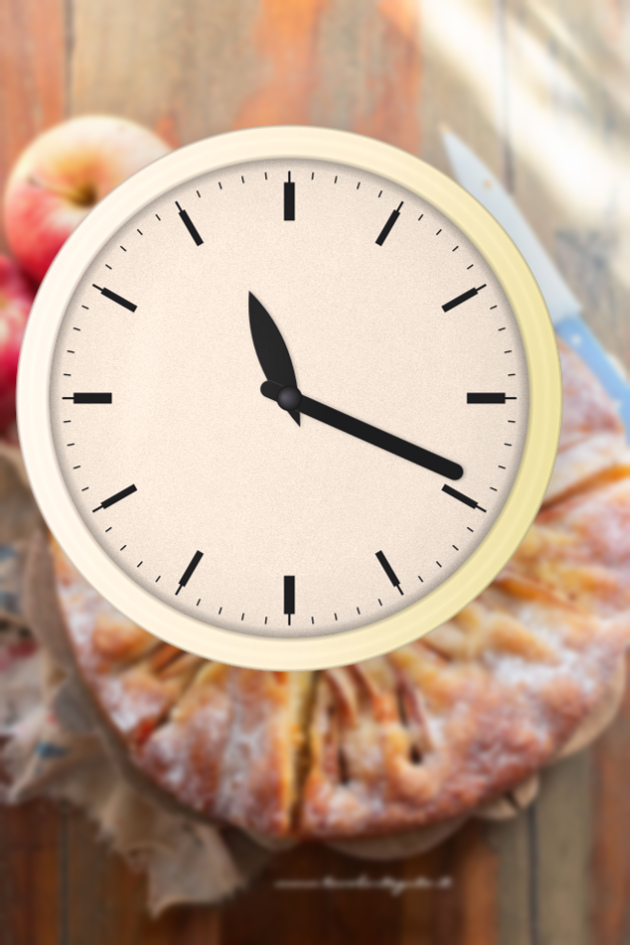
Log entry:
11 h 19 min
